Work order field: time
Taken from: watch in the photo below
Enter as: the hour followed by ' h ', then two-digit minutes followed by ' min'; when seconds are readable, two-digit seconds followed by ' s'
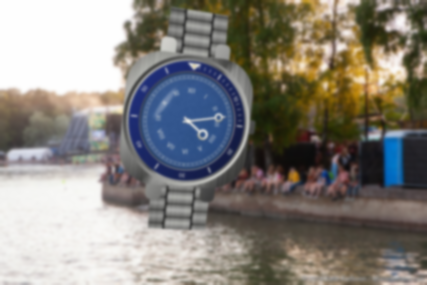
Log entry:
4 h 13 min
